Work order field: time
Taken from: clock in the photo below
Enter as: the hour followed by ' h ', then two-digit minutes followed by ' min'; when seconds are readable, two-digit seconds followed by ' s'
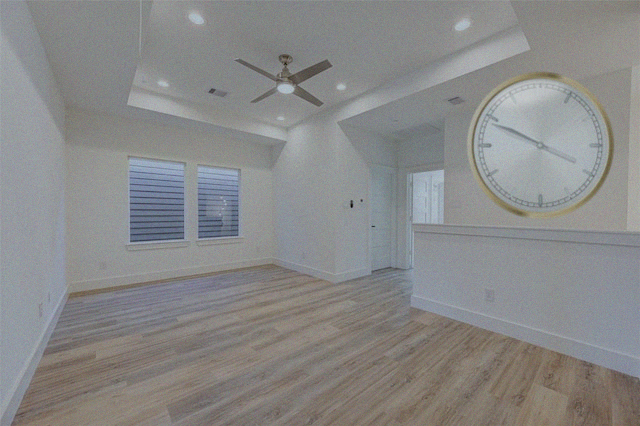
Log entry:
3 h 49 min
